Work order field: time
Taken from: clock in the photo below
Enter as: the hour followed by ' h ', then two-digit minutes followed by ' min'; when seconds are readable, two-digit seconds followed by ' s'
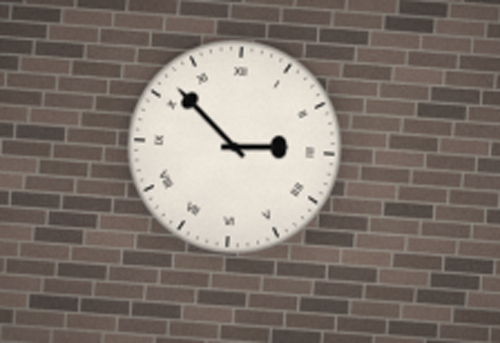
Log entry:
2 h 52 min
